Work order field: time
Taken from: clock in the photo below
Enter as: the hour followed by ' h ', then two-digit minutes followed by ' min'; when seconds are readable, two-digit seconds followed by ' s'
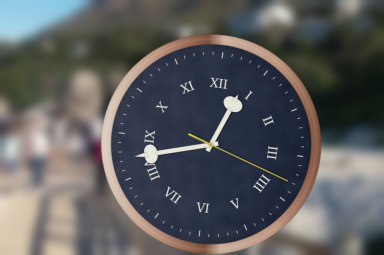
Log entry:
12 h 42 min 18 s
